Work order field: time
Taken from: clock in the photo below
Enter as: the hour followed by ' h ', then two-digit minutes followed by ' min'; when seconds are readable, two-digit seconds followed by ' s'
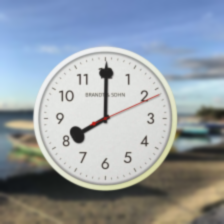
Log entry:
8 h 00 min 11 s
